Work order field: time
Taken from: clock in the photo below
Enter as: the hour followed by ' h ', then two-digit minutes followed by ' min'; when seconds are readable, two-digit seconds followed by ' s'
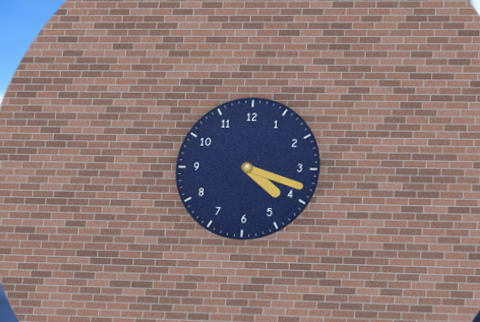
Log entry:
4 h 18 min
